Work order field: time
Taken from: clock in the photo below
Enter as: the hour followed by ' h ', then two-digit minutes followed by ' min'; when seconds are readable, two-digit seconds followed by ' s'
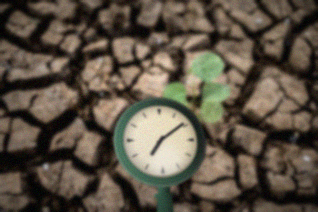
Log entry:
7 h 09 min
